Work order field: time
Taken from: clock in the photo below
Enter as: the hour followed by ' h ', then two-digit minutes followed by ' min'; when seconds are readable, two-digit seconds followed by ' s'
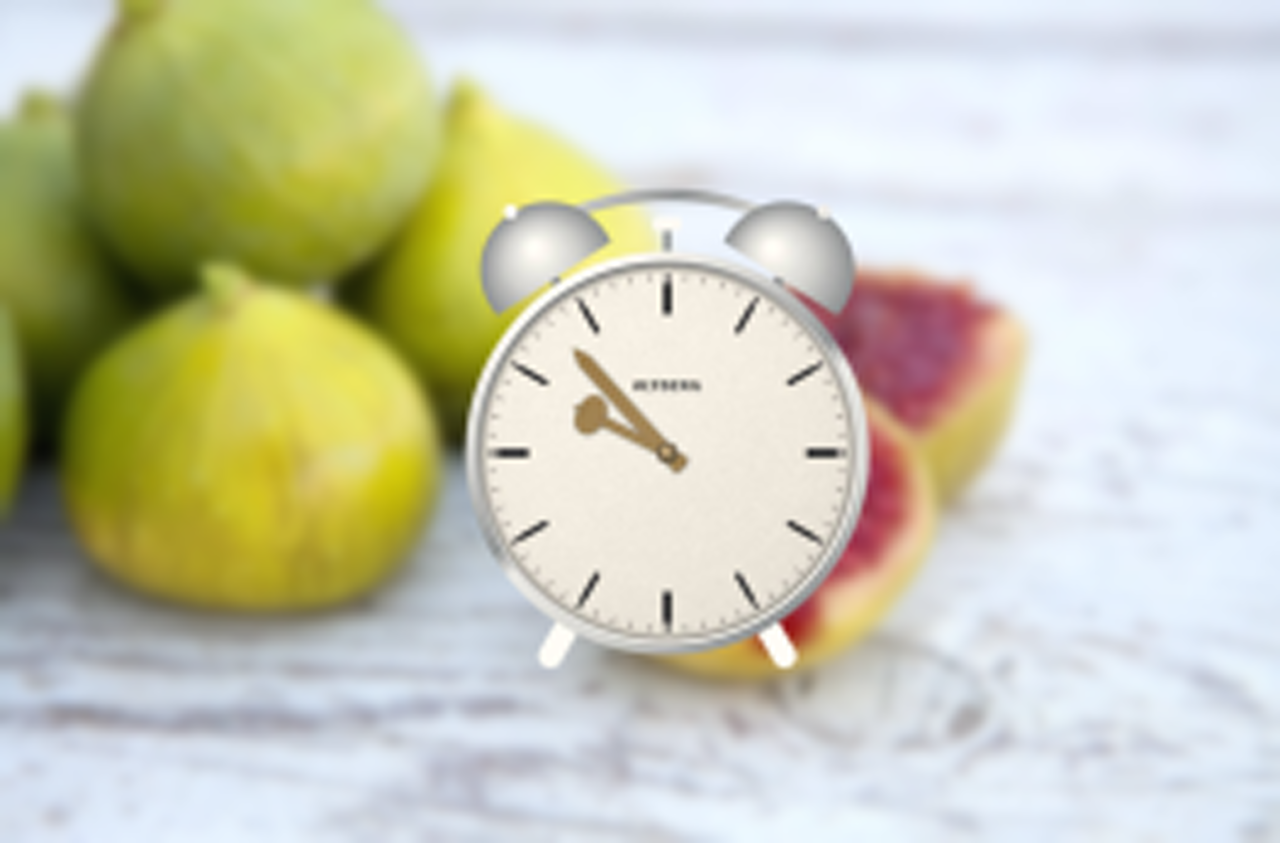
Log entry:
9 h 53 min
